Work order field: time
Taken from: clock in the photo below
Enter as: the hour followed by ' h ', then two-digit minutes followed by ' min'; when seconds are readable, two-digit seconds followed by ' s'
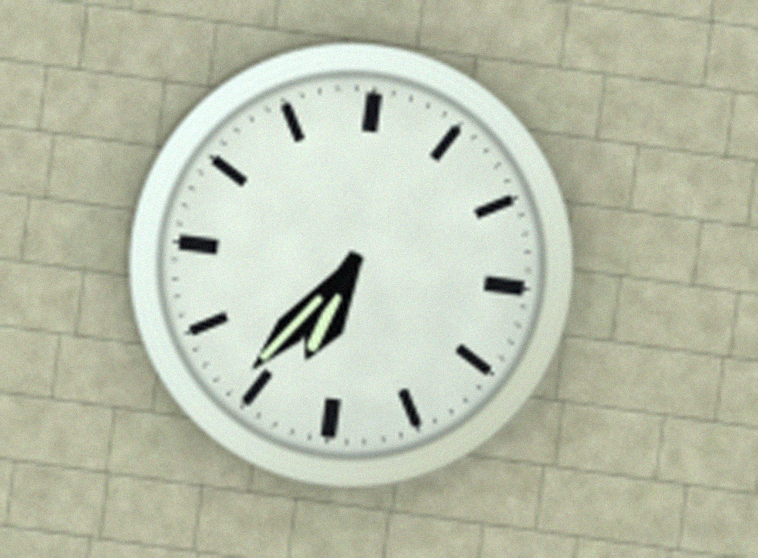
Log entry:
6 h 36 min
